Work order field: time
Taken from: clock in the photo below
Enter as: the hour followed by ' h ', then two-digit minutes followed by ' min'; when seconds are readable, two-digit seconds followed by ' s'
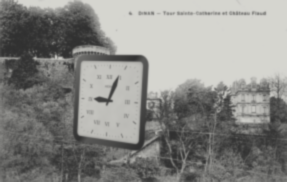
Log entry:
9 h 04 min
